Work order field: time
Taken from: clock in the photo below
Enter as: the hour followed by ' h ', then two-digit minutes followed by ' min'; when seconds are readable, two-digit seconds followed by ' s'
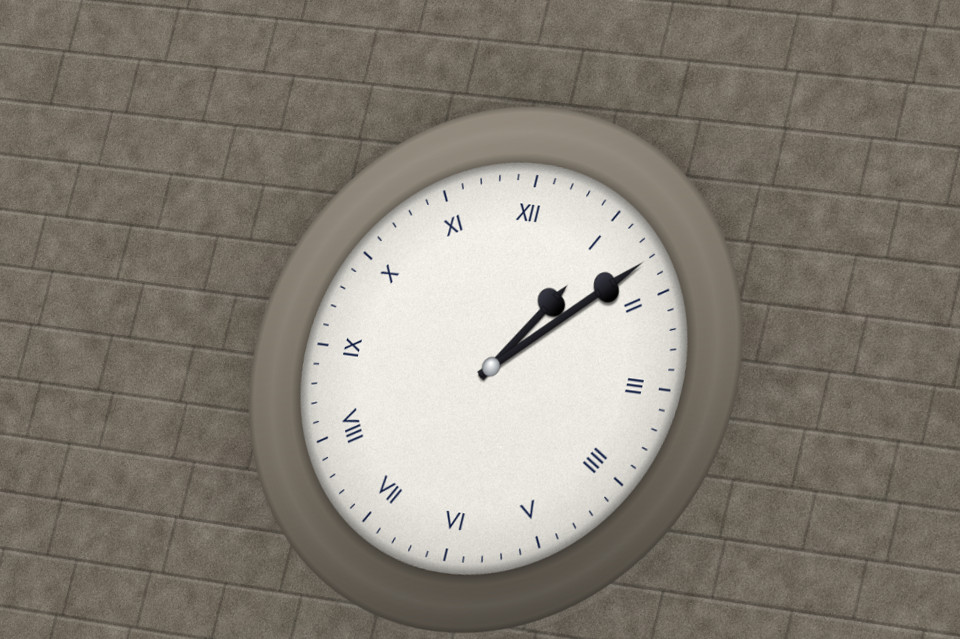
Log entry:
1 h 08 min
